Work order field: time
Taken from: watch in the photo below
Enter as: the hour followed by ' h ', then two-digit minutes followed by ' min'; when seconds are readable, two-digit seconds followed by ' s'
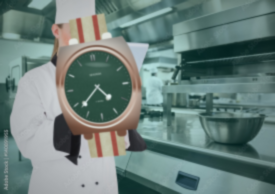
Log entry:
4 h 38 min
